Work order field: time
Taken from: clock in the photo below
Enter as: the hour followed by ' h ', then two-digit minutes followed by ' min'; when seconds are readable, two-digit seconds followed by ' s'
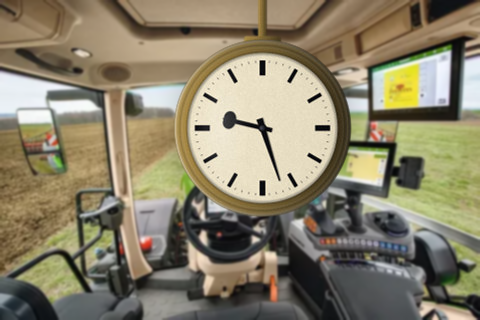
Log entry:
9 h 27 min
